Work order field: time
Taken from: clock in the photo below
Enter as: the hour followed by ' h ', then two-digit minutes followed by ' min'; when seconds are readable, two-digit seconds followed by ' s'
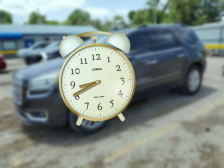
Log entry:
8 h 41 min
